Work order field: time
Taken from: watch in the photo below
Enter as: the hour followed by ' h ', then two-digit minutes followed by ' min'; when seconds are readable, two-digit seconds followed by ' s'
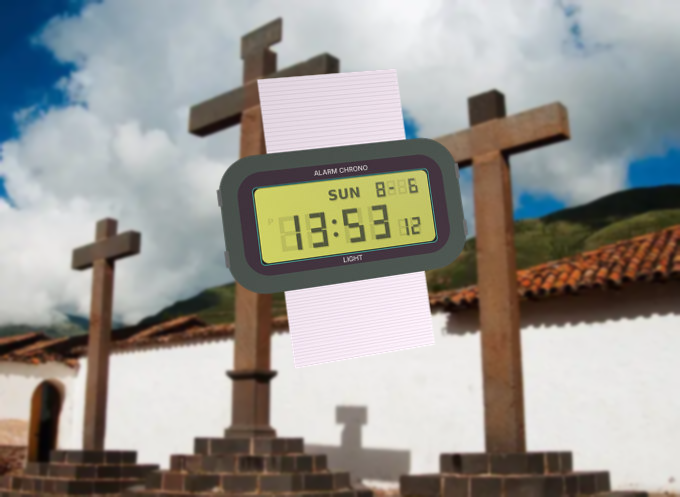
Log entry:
13 h 53 min 12 s
